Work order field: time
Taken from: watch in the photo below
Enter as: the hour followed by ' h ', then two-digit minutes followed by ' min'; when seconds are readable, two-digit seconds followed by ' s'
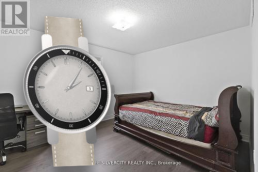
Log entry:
2 h 06 min
